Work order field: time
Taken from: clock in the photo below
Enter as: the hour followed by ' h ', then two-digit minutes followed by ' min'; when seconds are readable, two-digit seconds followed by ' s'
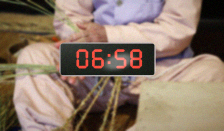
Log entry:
6 h 58 min
